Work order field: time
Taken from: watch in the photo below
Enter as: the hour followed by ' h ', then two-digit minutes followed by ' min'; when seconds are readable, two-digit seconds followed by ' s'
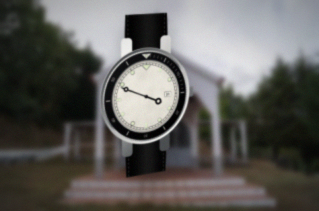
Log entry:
3 h 49 min
